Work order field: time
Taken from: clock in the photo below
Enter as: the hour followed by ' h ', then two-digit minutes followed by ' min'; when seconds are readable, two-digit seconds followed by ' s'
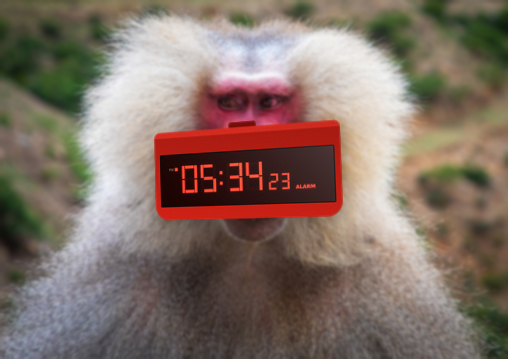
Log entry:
5 h 34 min 23 s
